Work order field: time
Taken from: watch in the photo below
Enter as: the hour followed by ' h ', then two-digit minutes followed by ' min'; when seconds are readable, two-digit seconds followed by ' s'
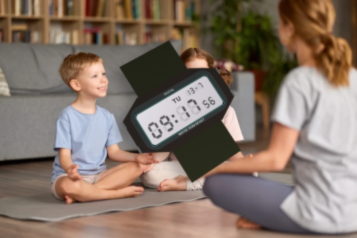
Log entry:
9 h 17 min
